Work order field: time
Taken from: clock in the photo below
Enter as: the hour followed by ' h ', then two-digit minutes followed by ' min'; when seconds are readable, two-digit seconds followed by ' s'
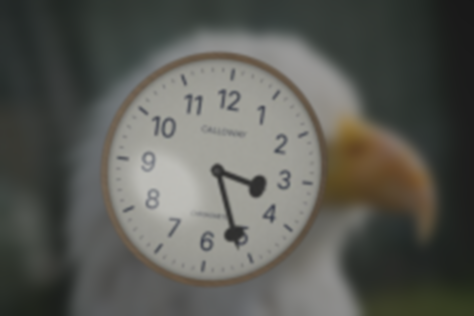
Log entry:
3 h 26 min
